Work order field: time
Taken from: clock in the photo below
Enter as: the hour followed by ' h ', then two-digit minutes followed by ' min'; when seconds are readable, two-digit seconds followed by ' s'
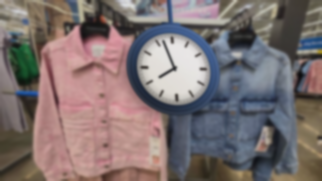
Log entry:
7 h 57 min
